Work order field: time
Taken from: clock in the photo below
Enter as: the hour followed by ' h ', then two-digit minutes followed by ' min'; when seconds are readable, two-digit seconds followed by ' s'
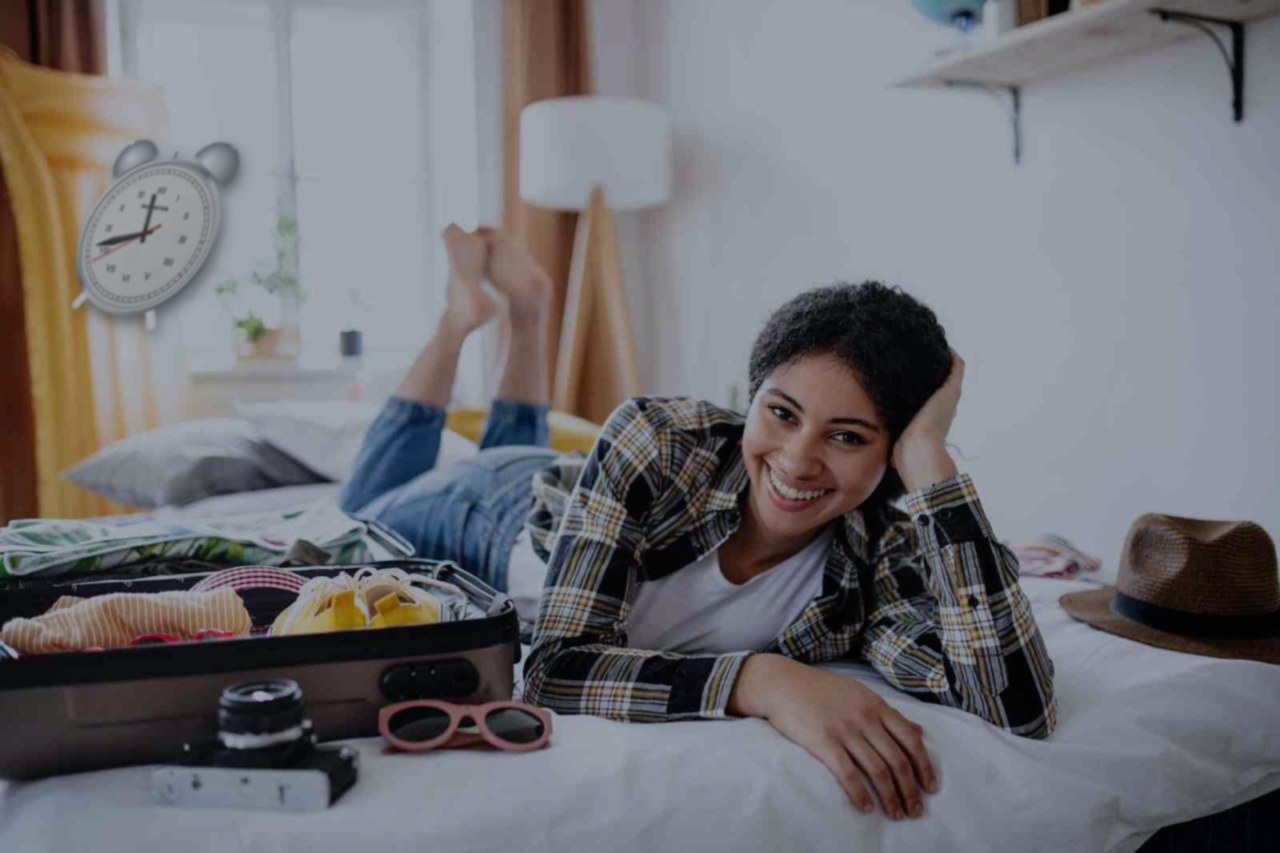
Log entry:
11 h 41 min 39 s
